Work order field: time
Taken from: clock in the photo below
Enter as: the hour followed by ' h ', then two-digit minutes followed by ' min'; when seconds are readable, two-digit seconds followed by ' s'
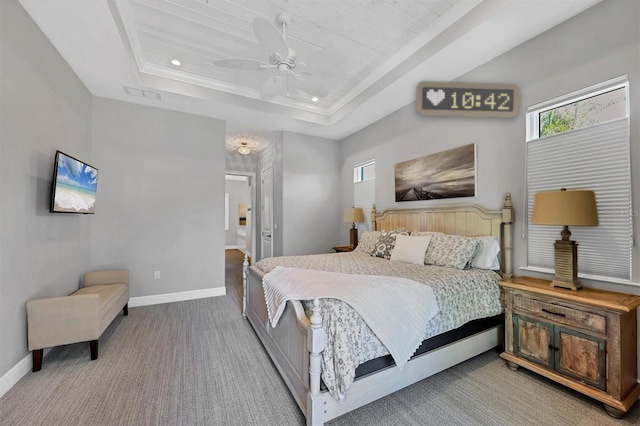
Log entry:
10 h 42 min
